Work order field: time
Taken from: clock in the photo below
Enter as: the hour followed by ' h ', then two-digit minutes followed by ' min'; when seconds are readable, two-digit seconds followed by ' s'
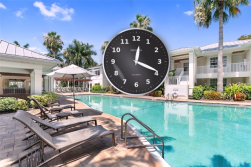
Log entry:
12 h 19 min
